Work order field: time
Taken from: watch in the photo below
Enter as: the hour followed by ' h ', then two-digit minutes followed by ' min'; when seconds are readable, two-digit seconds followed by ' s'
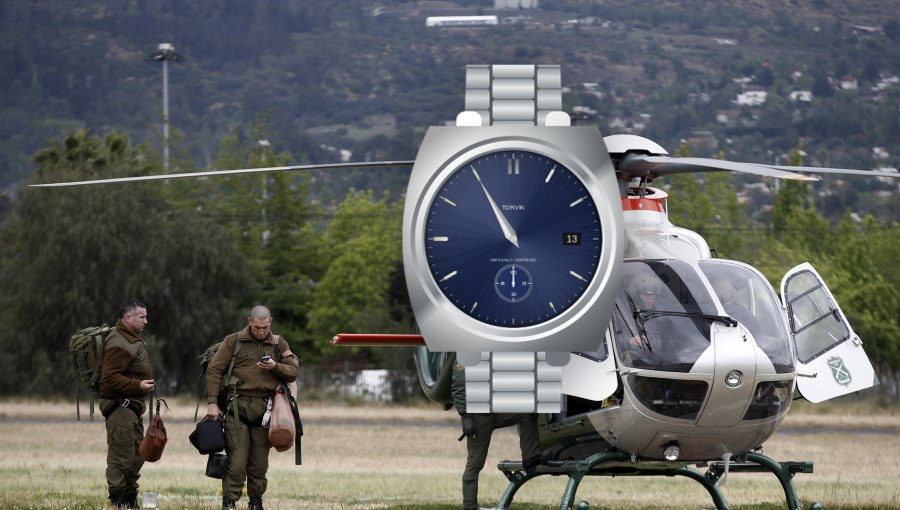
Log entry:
10 h 55 min
